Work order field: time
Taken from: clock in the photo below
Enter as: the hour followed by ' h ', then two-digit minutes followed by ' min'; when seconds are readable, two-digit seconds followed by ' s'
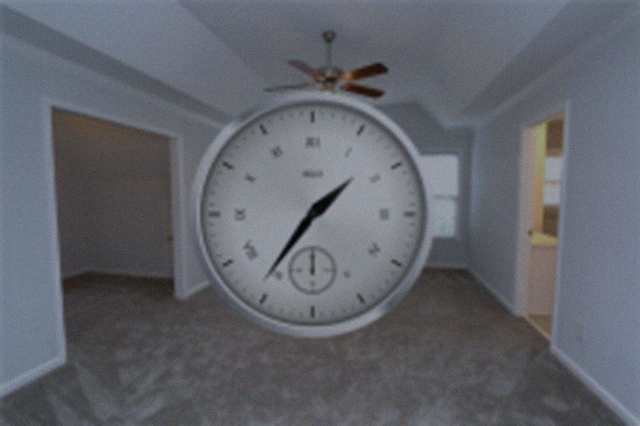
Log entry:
1 h 36 min
